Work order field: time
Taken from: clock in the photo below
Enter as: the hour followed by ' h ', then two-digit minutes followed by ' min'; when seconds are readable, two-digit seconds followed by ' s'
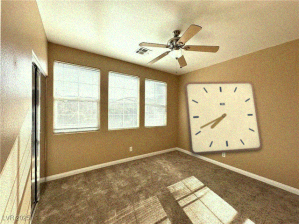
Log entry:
7 h 41 min
